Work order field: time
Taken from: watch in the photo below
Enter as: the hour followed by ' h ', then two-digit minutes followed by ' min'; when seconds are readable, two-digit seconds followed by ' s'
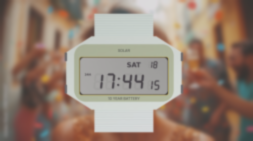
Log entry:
17 h 44 min 15 s
